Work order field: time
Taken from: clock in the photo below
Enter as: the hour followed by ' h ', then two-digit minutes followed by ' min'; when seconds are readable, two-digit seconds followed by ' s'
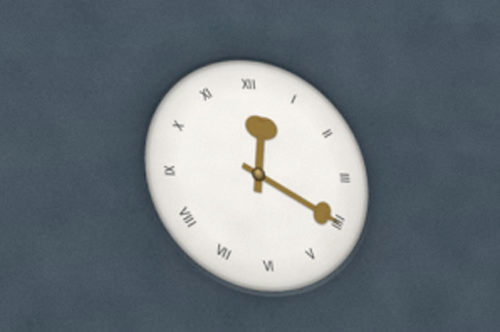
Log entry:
12 h 20 min
